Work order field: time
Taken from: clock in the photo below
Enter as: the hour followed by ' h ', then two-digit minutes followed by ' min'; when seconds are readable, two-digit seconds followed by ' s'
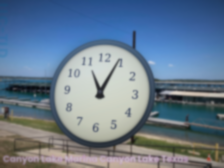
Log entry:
11 h 04 min
